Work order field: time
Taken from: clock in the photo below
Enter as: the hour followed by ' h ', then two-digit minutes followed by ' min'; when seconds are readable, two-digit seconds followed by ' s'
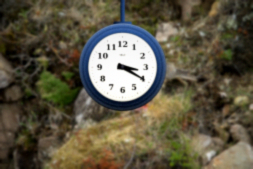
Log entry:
3 h 20 min
